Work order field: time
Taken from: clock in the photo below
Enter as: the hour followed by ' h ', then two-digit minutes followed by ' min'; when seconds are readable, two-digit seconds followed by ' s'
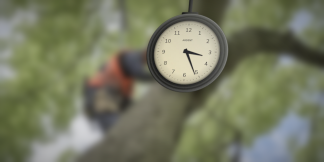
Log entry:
3 h 26 min
